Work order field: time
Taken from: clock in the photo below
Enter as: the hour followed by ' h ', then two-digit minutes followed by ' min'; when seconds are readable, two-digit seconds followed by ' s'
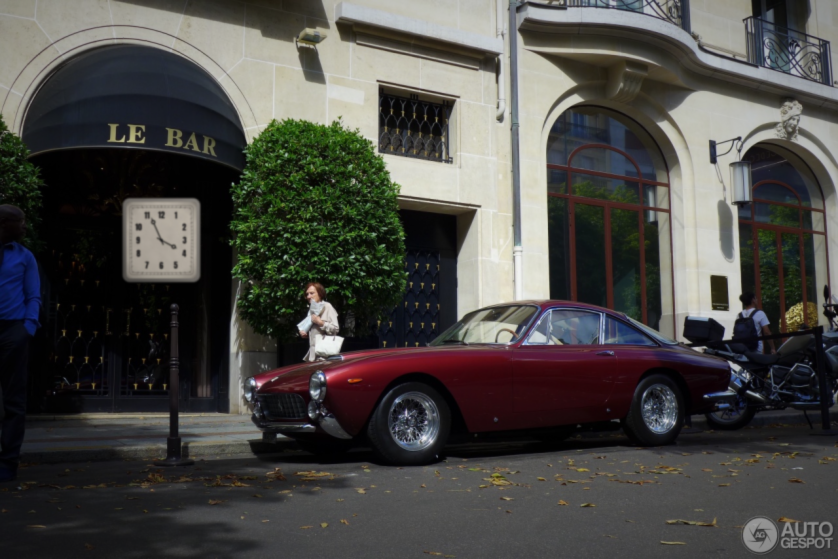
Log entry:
3 h 56 min
